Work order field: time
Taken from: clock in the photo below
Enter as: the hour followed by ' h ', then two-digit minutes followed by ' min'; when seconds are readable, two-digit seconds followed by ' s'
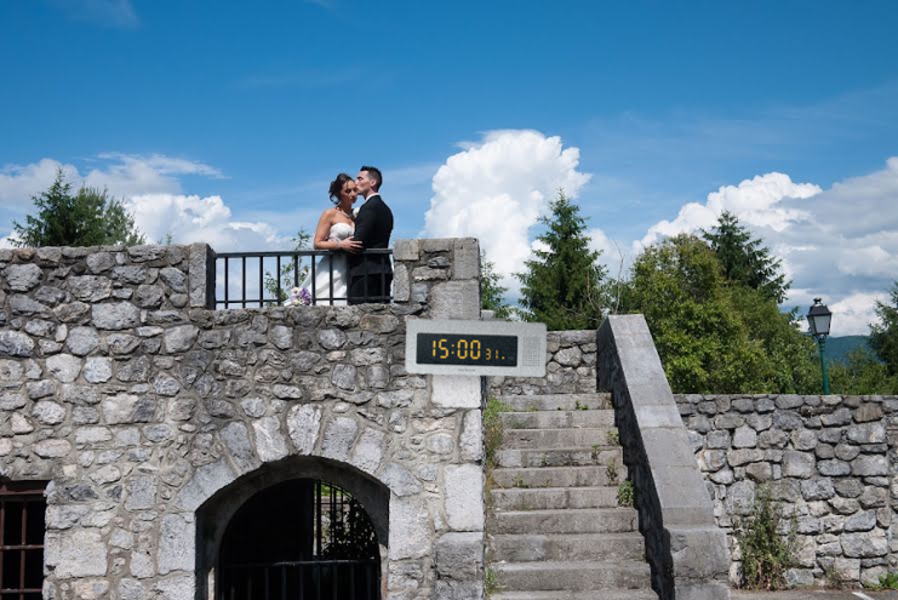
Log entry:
15 h 00 min 31 s
